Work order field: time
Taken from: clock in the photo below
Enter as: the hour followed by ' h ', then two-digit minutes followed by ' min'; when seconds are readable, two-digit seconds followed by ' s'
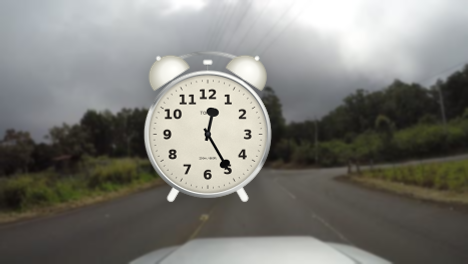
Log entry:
12 h 25 min
